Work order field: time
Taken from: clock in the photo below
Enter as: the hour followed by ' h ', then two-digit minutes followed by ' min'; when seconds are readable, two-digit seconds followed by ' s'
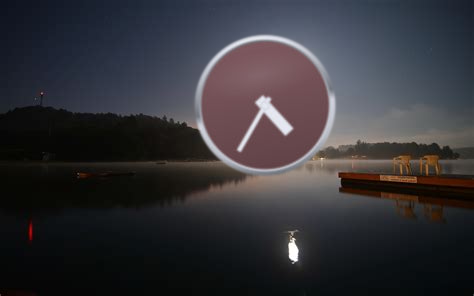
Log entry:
4 h 35 min
